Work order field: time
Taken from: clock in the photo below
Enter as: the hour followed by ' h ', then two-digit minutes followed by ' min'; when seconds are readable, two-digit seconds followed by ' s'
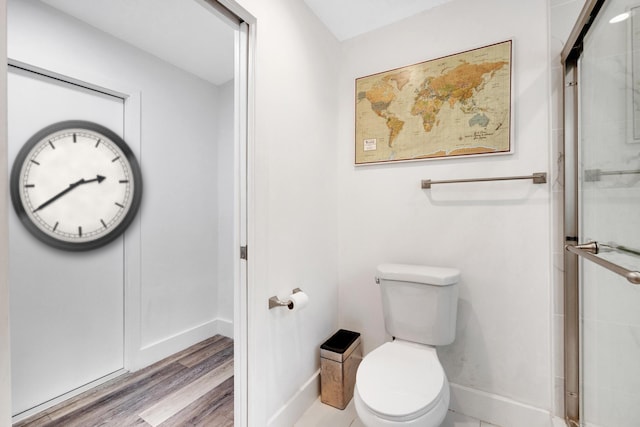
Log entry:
2 h 40 min
